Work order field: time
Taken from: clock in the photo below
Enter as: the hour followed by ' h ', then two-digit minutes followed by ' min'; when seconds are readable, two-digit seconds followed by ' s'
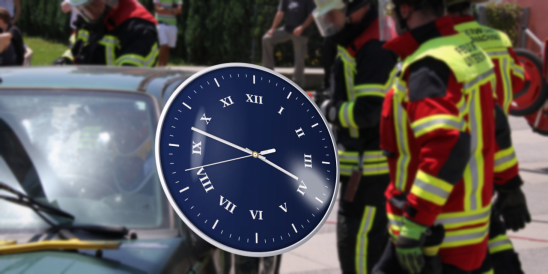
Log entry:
3 h 47 min 42 s
